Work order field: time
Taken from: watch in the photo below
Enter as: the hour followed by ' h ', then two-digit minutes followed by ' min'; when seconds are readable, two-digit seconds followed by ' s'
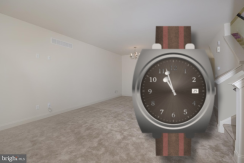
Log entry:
10 h 57 min
